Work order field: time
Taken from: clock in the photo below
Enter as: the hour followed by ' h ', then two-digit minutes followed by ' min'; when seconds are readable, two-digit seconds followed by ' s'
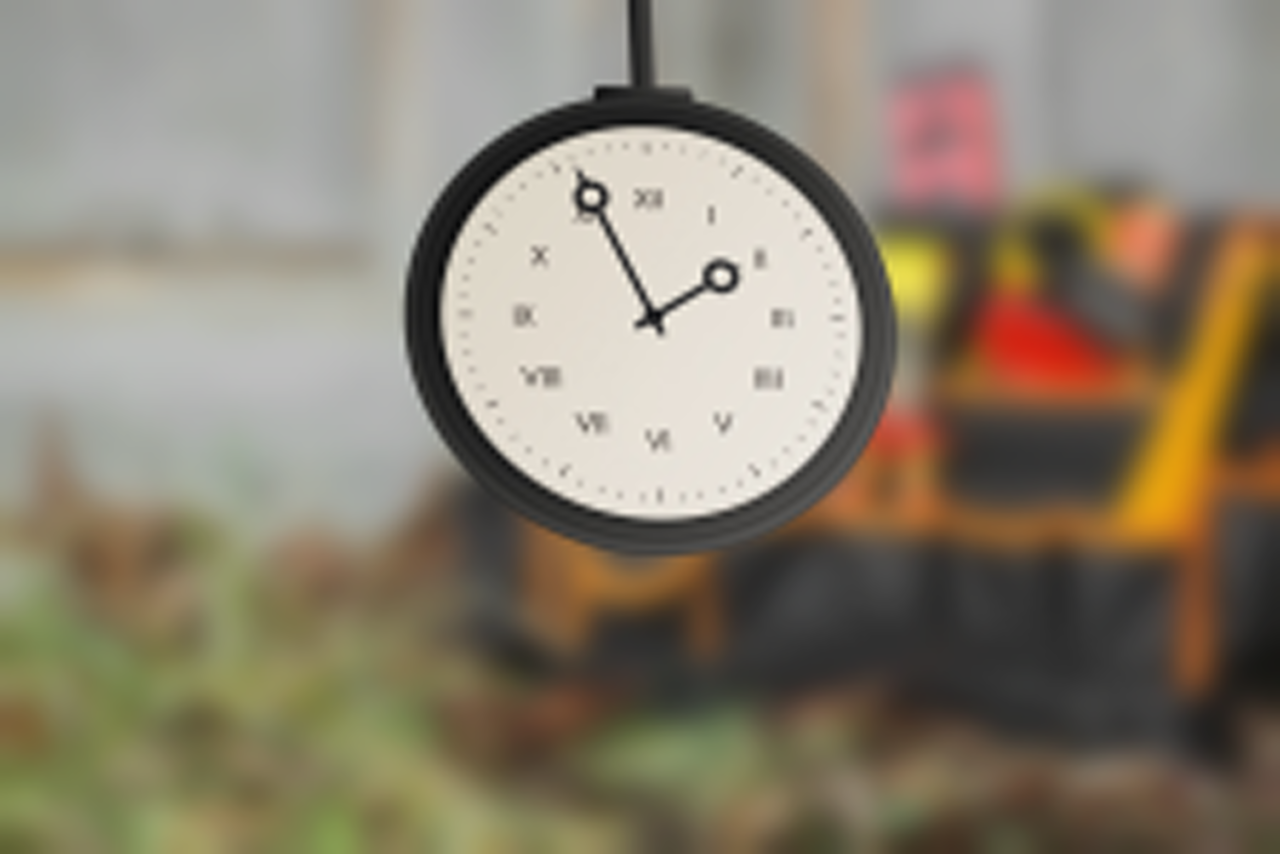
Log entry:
1 h 56 min
